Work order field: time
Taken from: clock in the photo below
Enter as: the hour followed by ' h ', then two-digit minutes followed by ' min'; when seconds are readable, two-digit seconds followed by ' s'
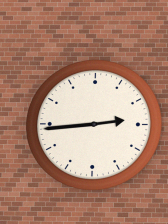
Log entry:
2 h 44 min
